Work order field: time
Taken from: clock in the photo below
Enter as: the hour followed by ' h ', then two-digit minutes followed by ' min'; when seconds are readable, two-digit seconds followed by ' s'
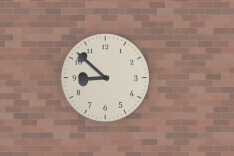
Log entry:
8 h 52 min
